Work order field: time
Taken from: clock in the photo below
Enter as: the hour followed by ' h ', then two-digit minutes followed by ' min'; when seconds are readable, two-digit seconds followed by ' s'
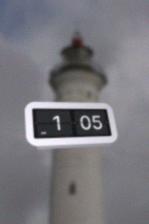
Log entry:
1 h 05 min
